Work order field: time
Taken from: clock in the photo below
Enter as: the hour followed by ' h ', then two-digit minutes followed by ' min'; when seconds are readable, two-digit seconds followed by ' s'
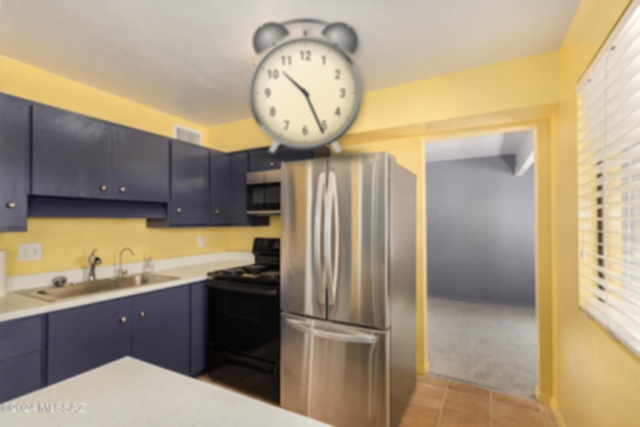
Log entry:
10 h 26 min
